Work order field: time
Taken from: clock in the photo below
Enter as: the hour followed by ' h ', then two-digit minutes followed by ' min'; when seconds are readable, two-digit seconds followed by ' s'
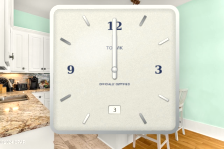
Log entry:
12 h 00 min
